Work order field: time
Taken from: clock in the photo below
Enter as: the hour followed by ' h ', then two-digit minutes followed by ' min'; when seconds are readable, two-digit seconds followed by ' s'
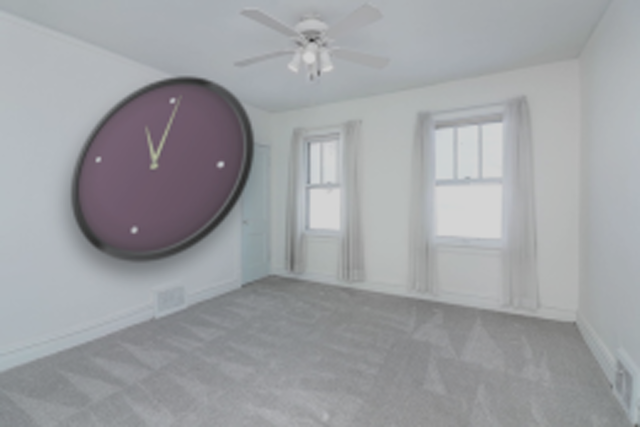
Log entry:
11 h 01 min
